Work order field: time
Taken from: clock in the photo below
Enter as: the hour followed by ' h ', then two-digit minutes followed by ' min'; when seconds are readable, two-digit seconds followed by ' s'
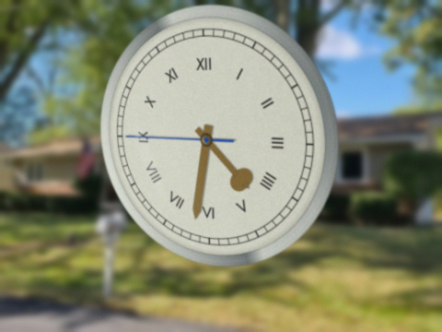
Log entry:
4 h 31 min 45 s
